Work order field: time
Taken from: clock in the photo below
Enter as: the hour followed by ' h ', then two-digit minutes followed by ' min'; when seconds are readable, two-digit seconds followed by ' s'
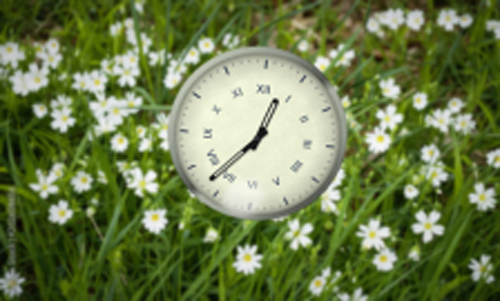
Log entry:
12 h 37 min
